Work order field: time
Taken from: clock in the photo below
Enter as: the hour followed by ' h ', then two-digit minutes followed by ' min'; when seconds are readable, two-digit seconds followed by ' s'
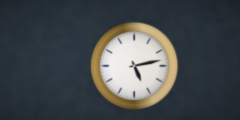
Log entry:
5 h 13 min
